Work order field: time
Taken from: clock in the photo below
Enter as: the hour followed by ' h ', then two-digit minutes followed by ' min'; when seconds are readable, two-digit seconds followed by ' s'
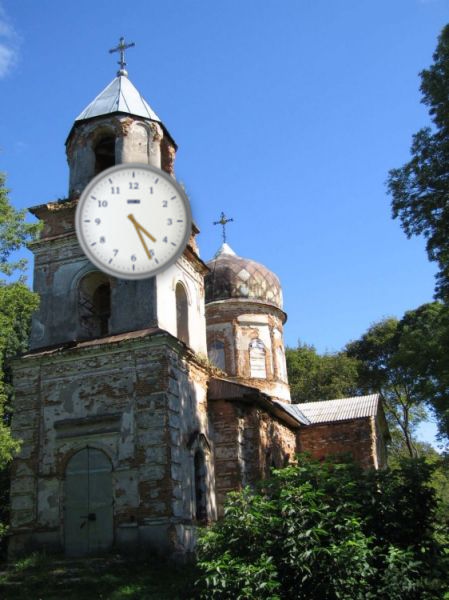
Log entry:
4 h 26 min
